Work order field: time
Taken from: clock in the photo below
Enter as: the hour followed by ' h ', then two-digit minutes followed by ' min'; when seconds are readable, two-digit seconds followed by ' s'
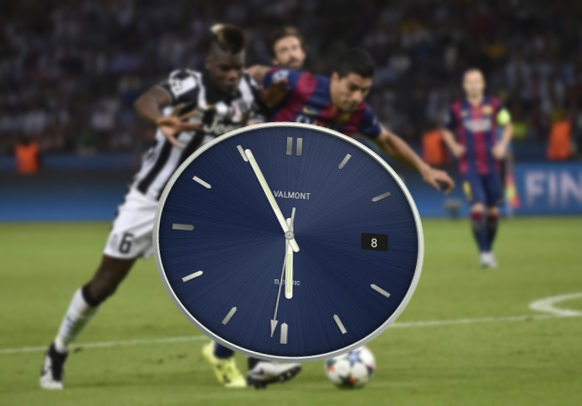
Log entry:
5 h 55 min 31 s
